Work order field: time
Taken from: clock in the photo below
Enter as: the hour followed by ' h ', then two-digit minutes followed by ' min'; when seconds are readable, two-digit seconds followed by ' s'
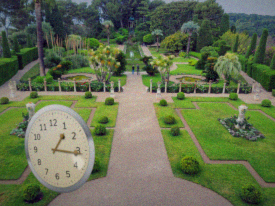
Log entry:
1 h 16 min
